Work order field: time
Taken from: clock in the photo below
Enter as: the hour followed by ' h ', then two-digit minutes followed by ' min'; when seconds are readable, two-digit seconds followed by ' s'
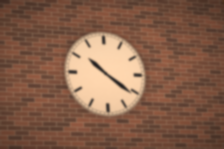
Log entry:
10 h 21 min
